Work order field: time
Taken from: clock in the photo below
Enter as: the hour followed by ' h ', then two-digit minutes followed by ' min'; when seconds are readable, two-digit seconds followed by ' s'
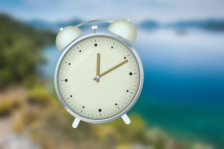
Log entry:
12 h 11 min
